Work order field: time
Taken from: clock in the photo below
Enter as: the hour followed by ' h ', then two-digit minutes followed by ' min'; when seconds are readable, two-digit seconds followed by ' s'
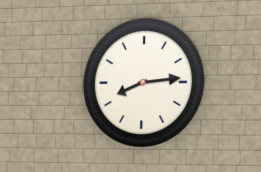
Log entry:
8 h 14 min
